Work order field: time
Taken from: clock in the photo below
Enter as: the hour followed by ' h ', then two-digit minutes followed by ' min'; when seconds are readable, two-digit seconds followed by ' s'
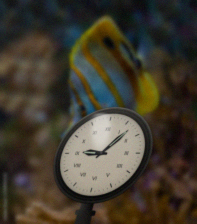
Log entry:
9 h 07 min
